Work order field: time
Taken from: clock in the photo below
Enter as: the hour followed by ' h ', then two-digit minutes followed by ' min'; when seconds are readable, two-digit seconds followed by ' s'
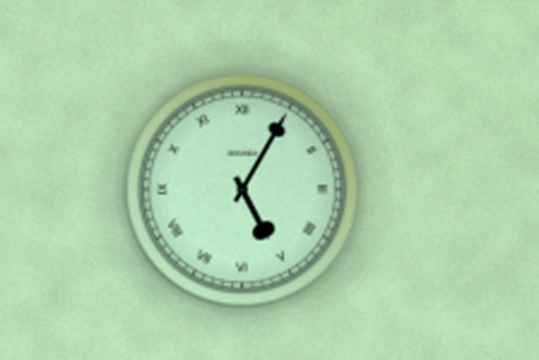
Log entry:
5 h 05 min
